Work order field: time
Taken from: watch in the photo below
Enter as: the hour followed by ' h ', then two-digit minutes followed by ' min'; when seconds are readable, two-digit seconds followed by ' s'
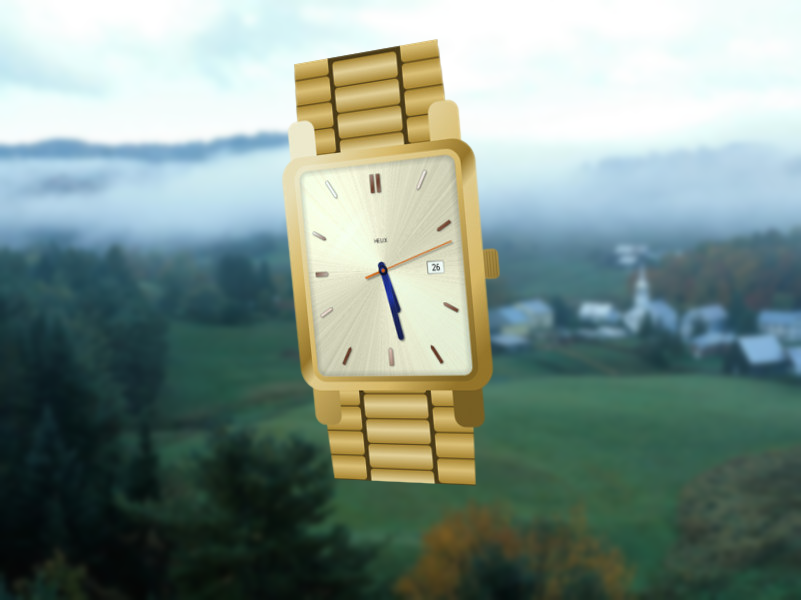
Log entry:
5 h 28 min 12 s
